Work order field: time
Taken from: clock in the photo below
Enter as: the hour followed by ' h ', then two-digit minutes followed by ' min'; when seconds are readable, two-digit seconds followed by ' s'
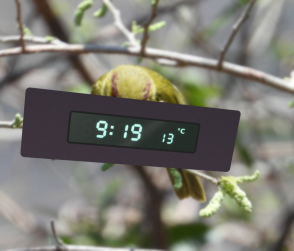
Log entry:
9 h 19 min
